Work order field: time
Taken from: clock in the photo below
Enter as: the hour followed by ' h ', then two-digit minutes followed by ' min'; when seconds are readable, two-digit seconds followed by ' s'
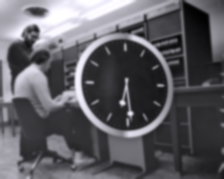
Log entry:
6 h 29 min
